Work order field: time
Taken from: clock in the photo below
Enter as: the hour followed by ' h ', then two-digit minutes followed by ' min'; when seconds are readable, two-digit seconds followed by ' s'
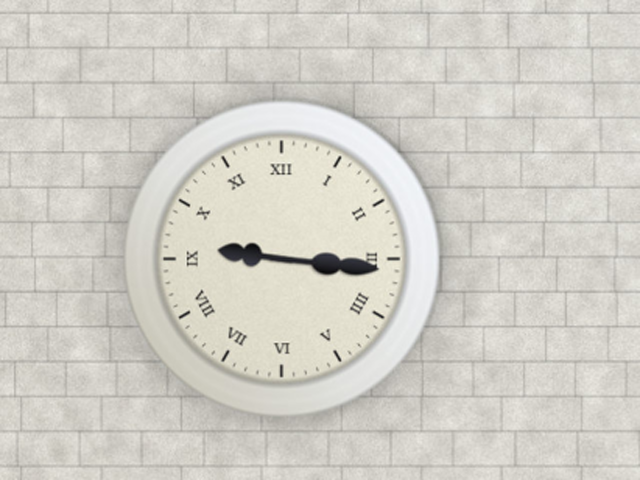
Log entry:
9 h 16 min
